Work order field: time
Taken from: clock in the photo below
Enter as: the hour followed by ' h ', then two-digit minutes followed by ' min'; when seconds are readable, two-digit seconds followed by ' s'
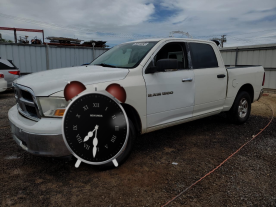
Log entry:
7 h 31 min
